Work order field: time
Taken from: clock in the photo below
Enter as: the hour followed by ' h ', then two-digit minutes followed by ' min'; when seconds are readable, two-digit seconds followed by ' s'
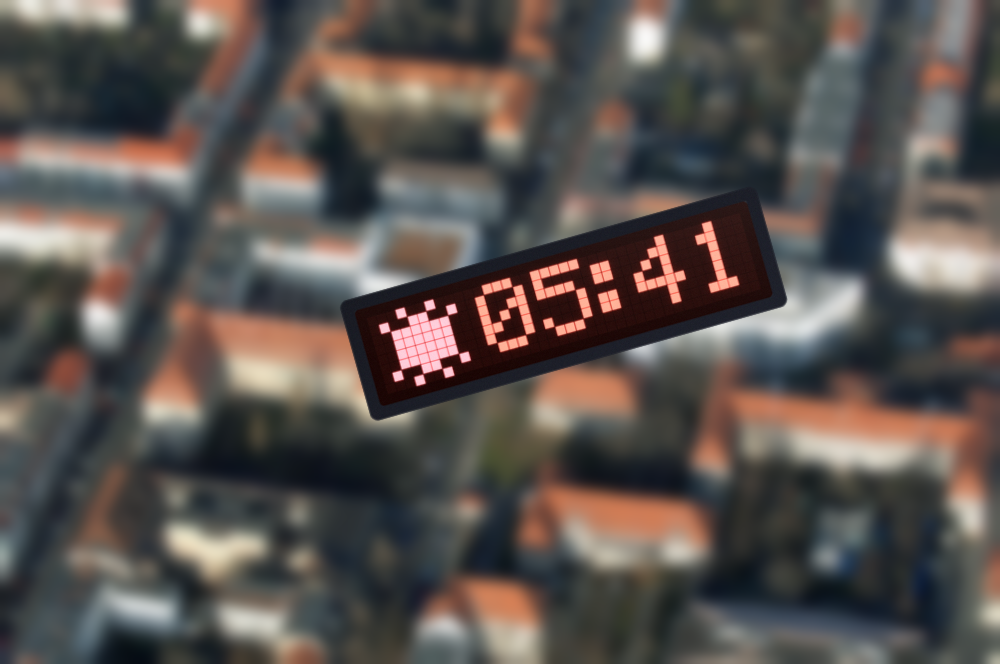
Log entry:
5 h 41 min
